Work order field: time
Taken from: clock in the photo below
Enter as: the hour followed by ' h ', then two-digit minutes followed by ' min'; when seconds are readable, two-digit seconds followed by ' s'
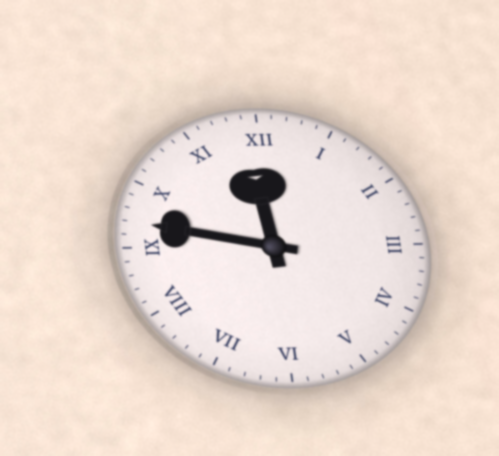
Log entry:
11 h 47 min
